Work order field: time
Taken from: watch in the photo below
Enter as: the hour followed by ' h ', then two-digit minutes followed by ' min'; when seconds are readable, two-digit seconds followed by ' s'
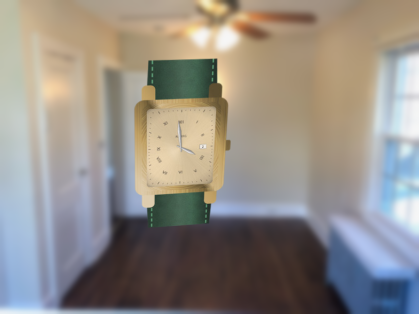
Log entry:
3 h 59 min
